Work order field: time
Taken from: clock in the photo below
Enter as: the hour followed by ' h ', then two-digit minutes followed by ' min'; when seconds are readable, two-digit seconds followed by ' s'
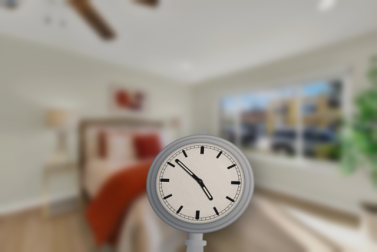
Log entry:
4 h 52 min
